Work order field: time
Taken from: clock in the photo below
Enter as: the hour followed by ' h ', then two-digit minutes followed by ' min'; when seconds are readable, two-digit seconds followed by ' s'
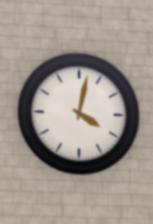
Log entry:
4 h 02 min
